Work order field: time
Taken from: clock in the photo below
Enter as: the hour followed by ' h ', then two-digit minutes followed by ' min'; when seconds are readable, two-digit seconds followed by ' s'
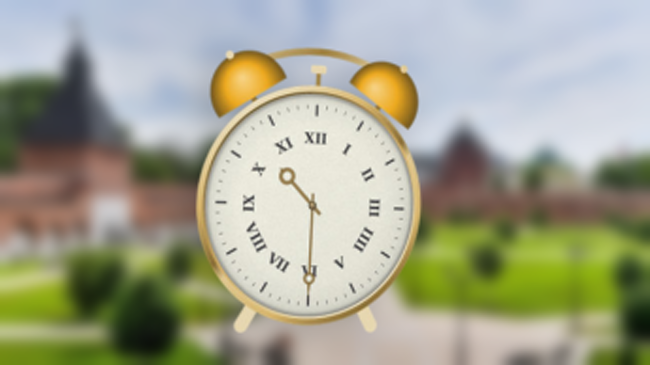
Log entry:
10 h 30 min
